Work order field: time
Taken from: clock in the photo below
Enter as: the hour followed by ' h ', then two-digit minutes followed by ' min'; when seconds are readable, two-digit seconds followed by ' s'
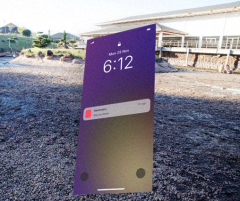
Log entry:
6 h 12 min
